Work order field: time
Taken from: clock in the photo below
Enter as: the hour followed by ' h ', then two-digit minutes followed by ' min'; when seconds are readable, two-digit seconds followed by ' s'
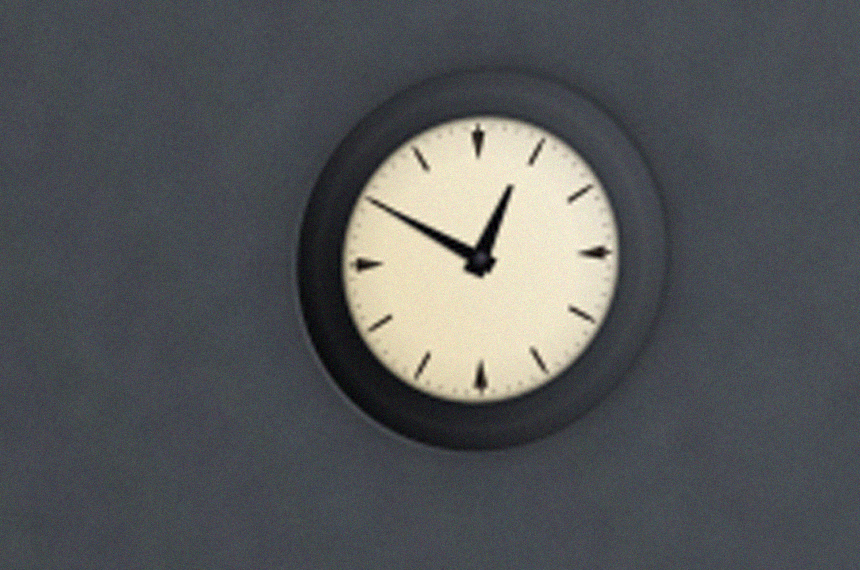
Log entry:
12 h 50 min
